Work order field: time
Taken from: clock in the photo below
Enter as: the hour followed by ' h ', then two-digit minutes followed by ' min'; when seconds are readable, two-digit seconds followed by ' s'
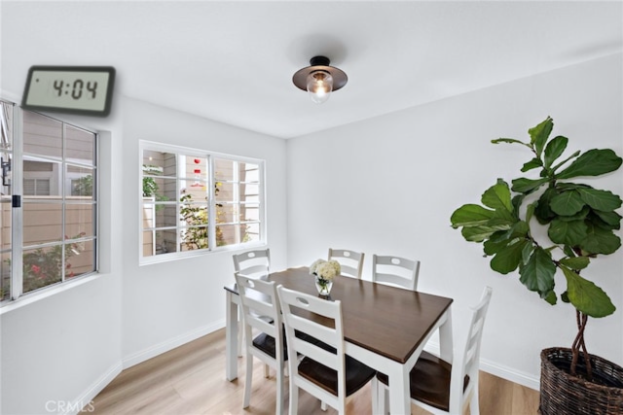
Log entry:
4 h 04 min
